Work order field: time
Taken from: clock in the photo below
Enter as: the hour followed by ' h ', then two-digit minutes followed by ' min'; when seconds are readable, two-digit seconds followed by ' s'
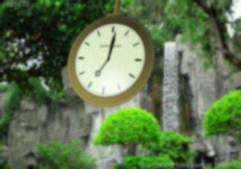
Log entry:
7 h 01 min
